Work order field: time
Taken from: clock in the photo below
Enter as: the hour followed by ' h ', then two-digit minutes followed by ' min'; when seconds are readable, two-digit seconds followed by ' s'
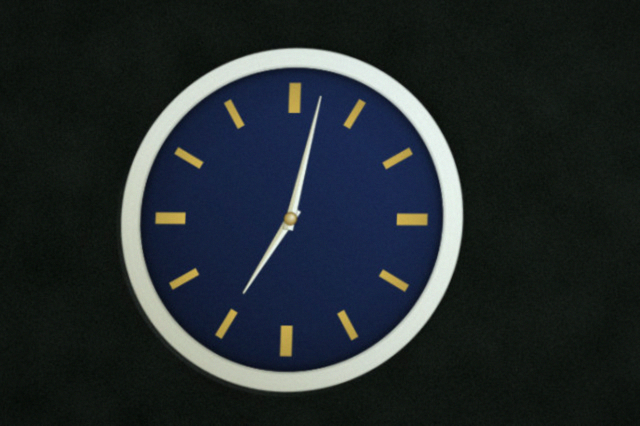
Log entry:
7 h 02 min
